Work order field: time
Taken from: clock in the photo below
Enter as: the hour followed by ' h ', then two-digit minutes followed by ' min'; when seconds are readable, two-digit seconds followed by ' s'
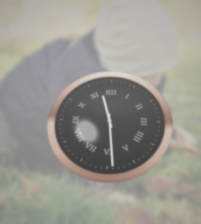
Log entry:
11 h 29 min
